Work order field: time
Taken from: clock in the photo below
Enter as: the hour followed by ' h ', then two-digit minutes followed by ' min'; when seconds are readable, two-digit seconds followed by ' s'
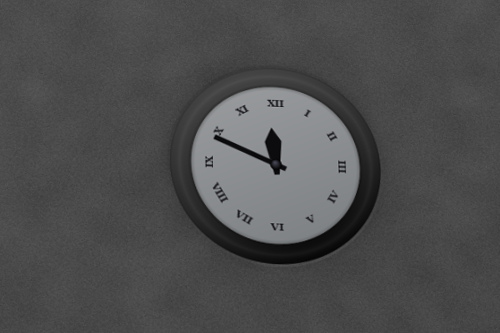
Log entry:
11 h 49 min
